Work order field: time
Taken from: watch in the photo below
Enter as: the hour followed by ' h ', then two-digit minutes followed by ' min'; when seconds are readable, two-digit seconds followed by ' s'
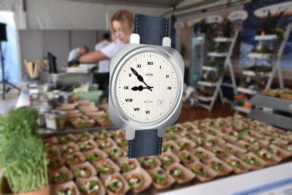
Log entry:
8 h 52 min
